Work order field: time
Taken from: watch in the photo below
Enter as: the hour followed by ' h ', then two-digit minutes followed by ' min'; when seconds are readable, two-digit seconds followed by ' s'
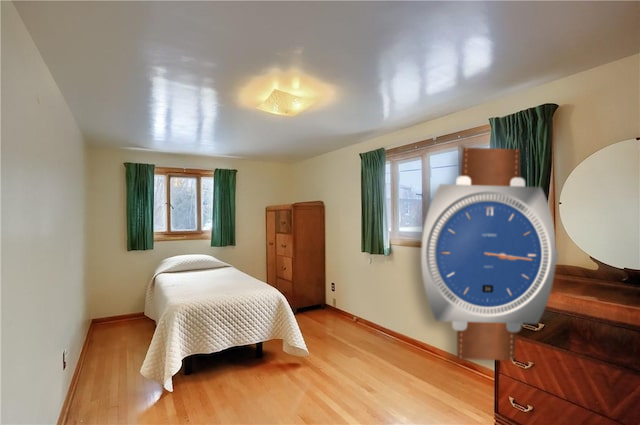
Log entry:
3 h 16 min
